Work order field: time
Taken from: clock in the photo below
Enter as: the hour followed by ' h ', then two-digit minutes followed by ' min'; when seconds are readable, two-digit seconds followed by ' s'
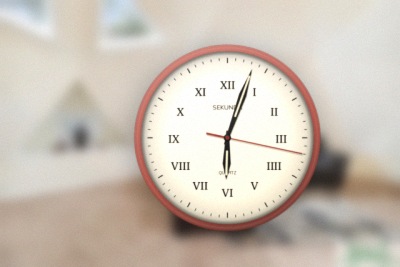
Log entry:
6 h 03 min 17 s
